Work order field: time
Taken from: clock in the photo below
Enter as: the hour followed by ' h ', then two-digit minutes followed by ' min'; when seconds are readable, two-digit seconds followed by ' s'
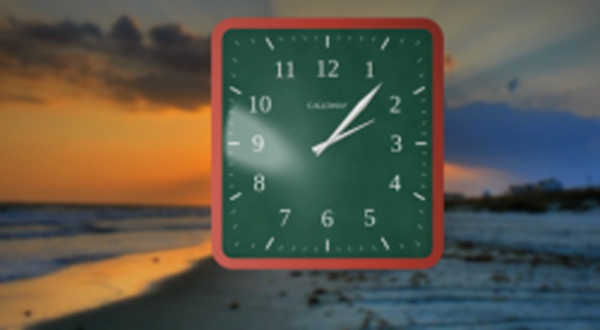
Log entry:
2 h 07 min
